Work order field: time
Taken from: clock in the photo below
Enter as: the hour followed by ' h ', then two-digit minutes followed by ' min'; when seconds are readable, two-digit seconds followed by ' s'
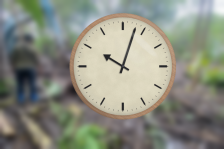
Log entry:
10 h 03 min
